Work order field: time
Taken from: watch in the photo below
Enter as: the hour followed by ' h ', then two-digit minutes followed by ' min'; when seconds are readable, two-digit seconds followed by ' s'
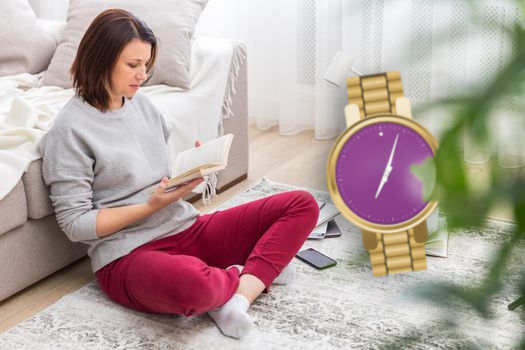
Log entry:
7 h 04 min
